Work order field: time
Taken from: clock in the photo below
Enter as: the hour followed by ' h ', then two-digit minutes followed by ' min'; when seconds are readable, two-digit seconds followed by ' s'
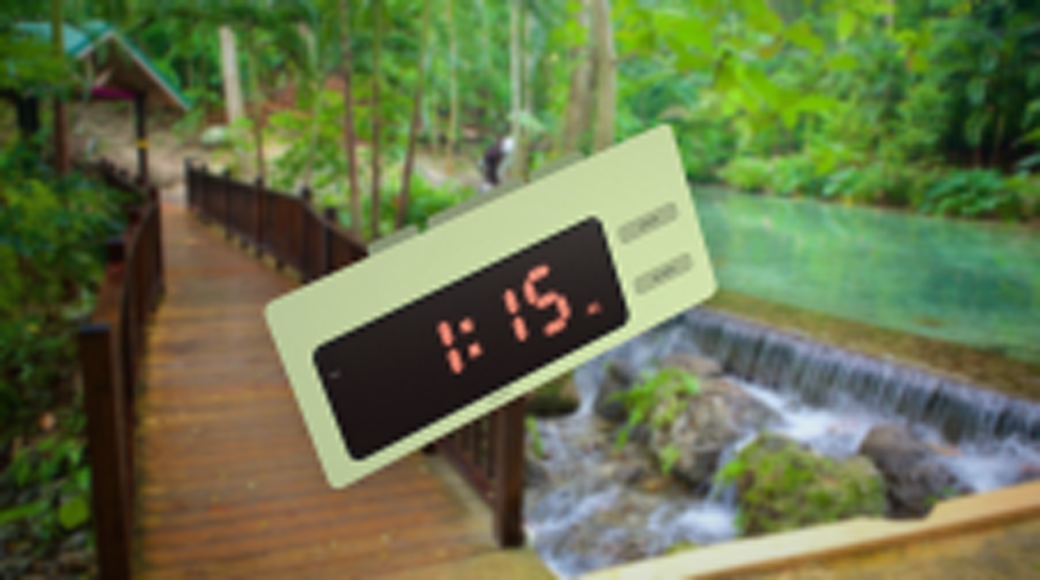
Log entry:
1 h 15 min
